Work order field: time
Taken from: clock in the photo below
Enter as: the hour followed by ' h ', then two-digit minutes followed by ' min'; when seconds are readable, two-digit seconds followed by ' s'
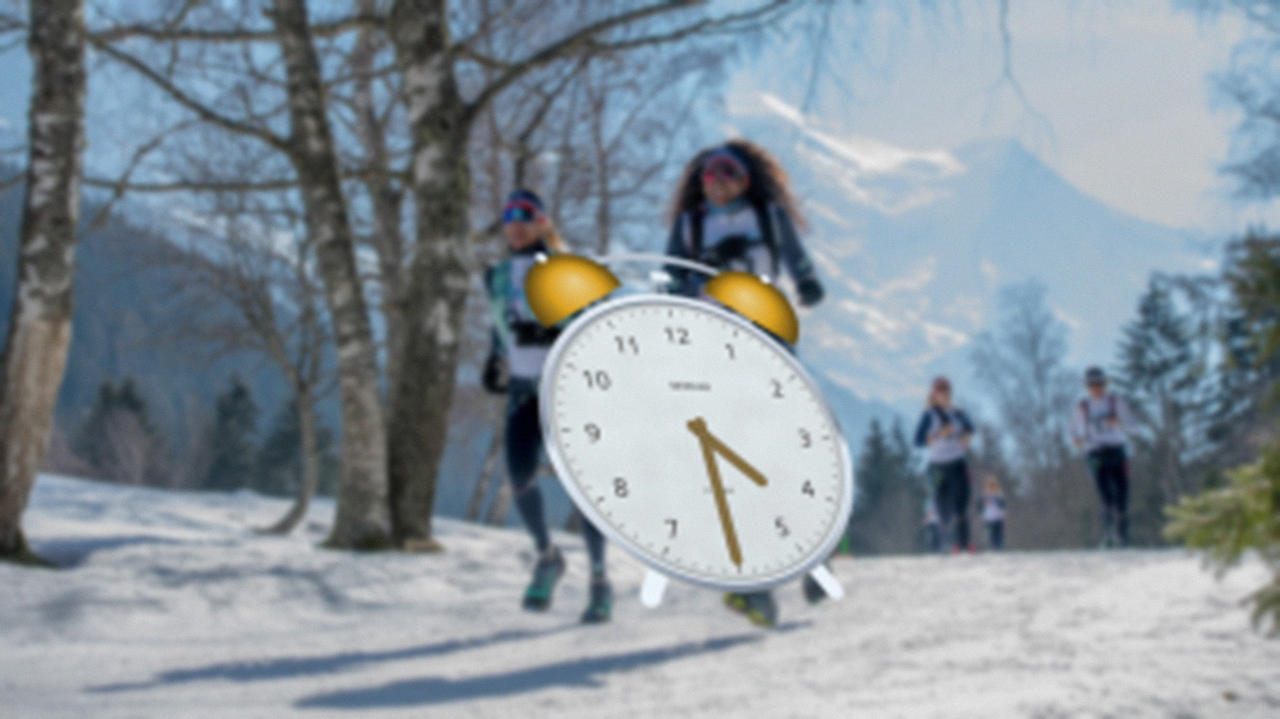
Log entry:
4 h 30 min
